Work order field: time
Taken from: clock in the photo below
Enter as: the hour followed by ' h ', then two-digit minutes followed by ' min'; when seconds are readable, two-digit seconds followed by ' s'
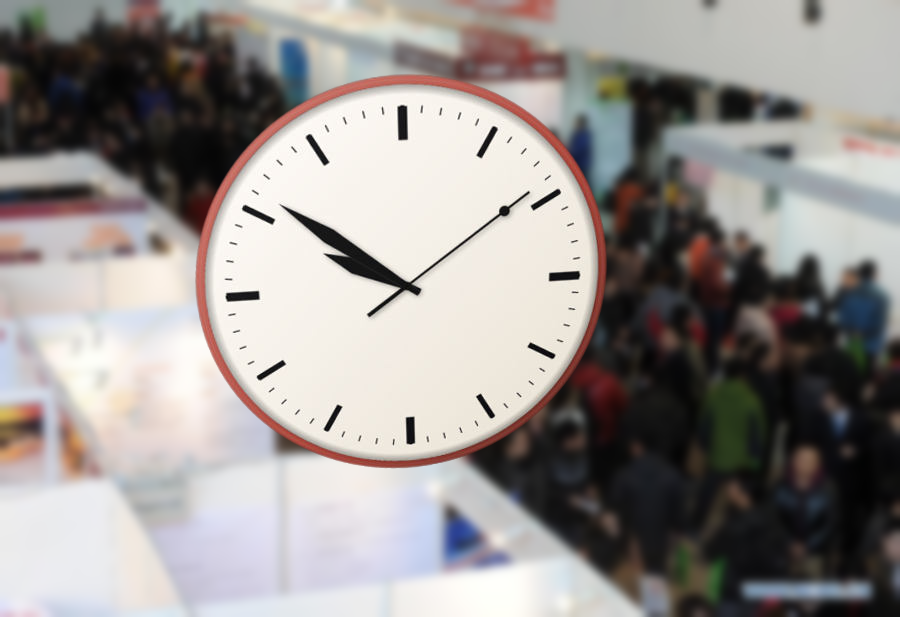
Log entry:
9 h 51 min 09 s
